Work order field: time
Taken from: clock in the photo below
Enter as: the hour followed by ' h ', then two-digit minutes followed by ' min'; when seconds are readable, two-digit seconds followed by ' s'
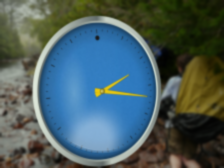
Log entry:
2 h 17 min
